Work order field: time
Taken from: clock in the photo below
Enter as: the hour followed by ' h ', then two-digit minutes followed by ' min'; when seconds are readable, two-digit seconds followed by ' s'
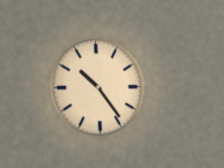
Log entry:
10 h 24 min
